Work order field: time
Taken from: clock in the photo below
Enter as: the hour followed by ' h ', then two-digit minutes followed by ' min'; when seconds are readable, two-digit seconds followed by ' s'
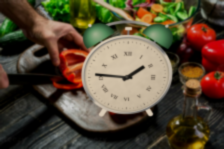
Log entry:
1 h 46 min
